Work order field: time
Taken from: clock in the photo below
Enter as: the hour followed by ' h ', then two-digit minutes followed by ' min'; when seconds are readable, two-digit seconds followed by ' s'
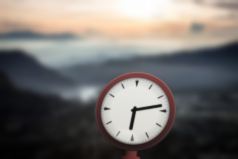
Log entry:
6 h 13 min
